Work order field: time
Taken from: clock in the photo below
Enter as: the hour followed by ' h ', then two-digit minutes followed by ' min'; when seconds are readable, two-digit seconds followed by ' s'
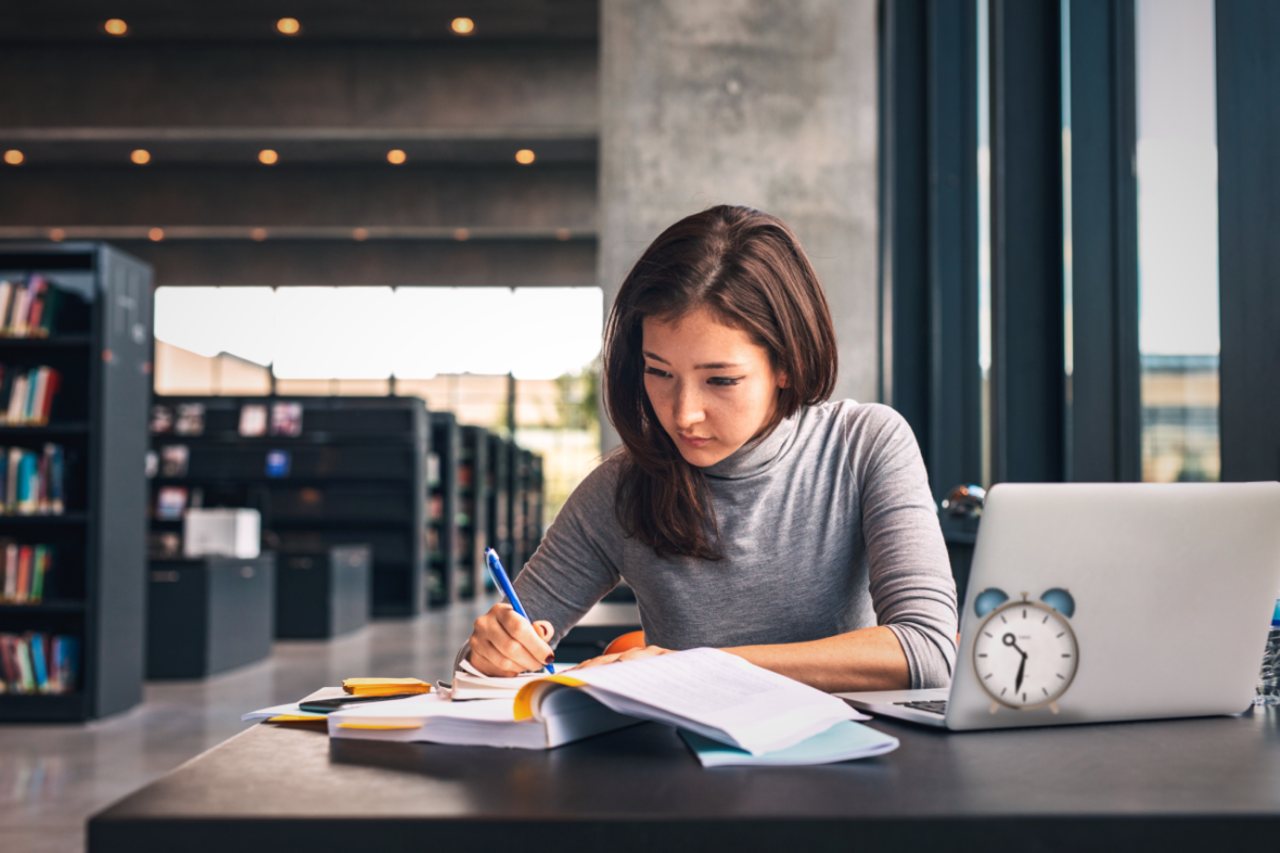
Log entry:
10 h 32 min
